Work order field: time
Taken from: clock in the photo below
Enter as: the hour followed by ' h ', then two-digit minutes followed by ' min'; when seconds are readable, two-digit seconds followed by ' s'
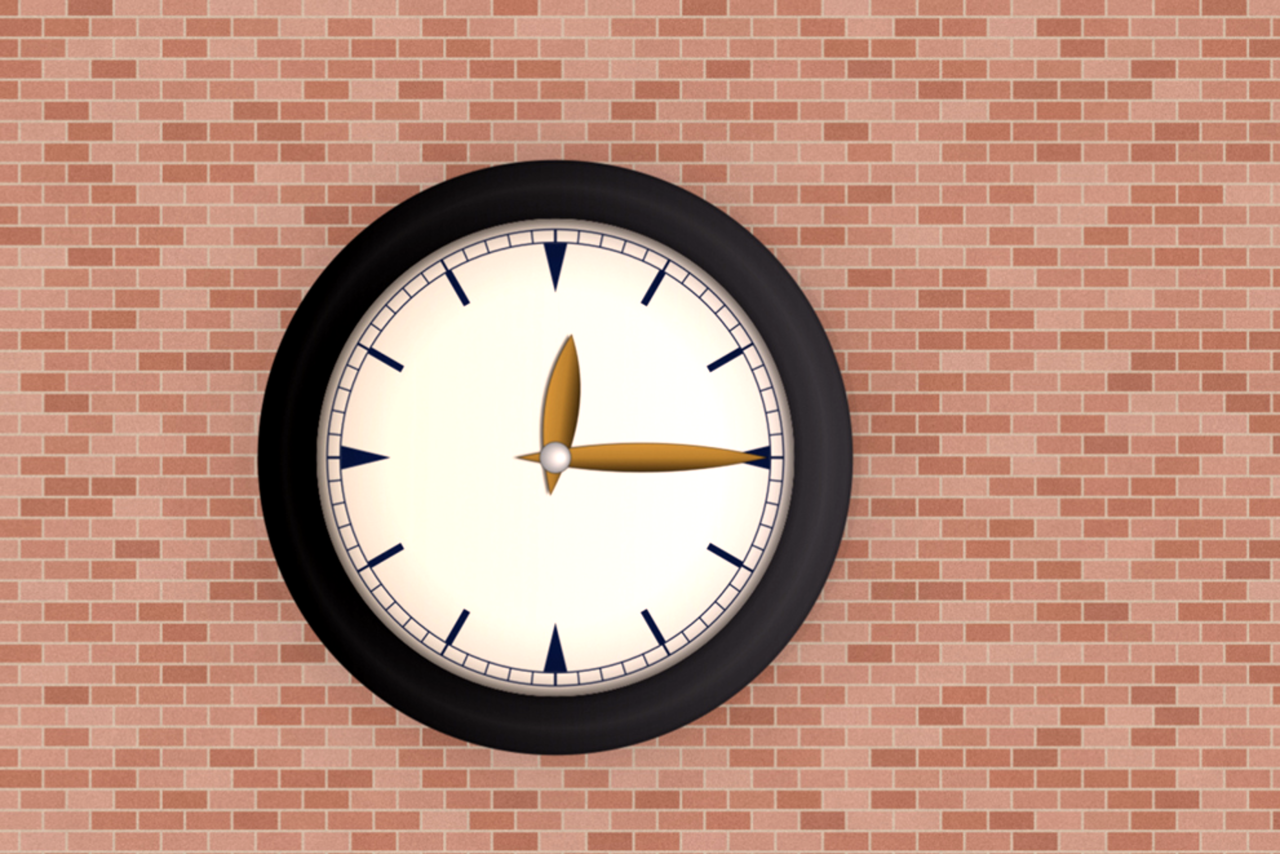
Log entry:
12 h 15 min
